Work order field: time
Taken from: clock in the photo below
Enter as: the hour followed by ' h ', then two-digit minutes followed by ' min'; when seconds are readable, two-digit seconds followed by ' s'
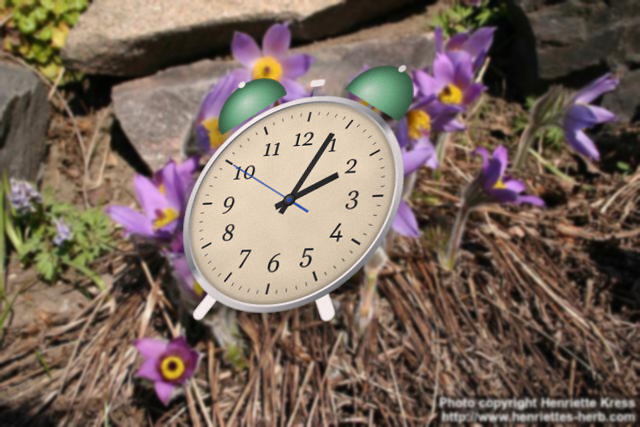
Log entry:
2 h 03 min 50 s
